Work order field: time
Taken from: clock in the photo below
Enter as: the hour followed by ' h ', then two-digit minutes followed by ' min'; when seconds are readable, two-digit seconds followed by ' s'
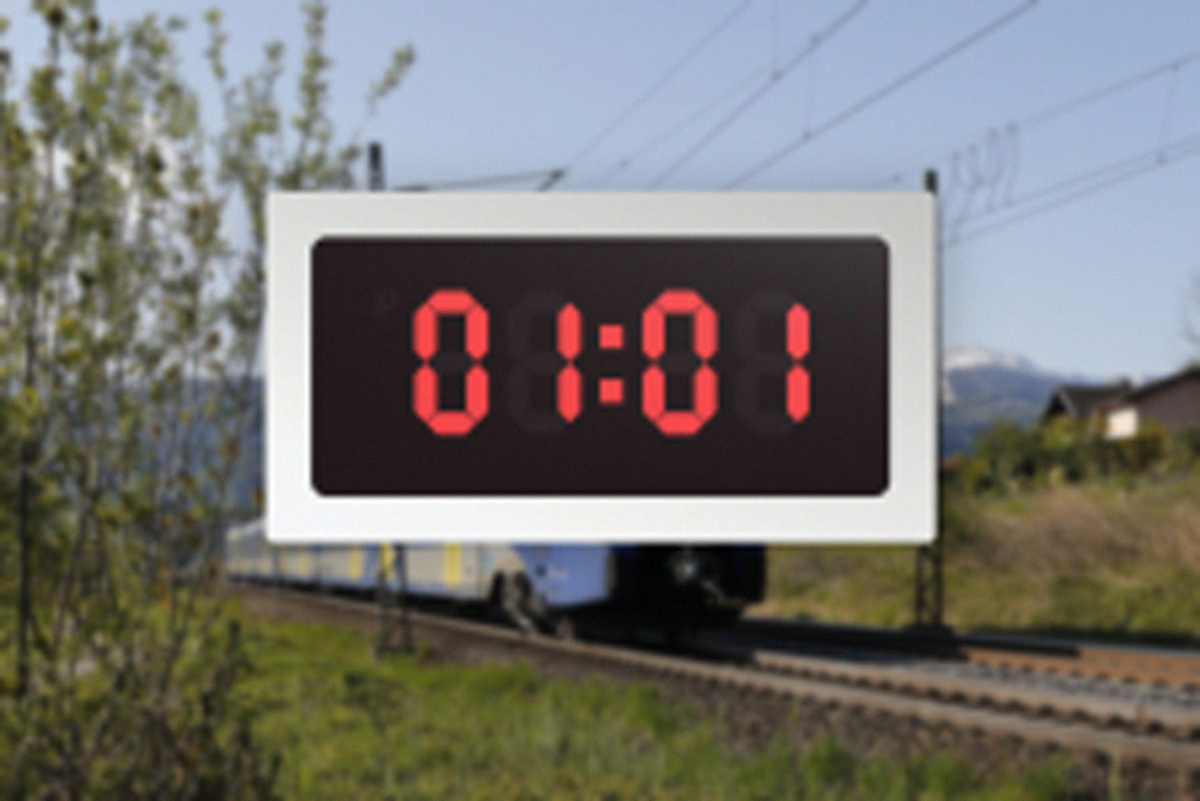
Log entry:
1 h 01 min
